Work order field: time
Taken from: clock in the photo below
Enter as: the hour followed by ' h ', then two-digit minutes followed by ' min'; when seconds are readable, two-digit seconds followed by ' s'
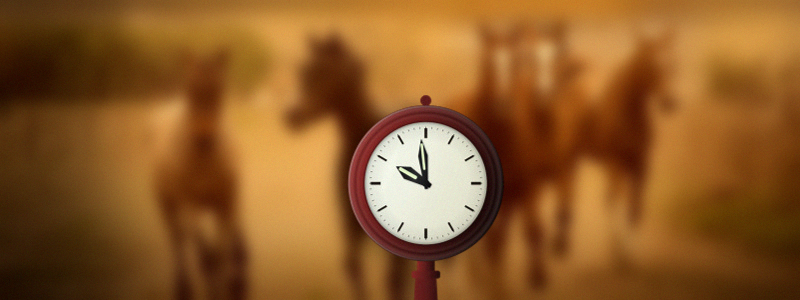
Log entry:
9 h 59 min
